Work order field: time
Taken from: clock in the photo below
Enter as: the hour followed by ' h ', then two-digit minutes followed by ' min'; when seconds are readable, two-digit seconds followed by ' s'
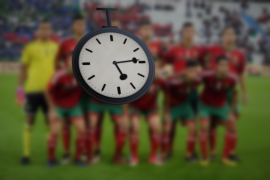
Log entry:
5 h 14 min
